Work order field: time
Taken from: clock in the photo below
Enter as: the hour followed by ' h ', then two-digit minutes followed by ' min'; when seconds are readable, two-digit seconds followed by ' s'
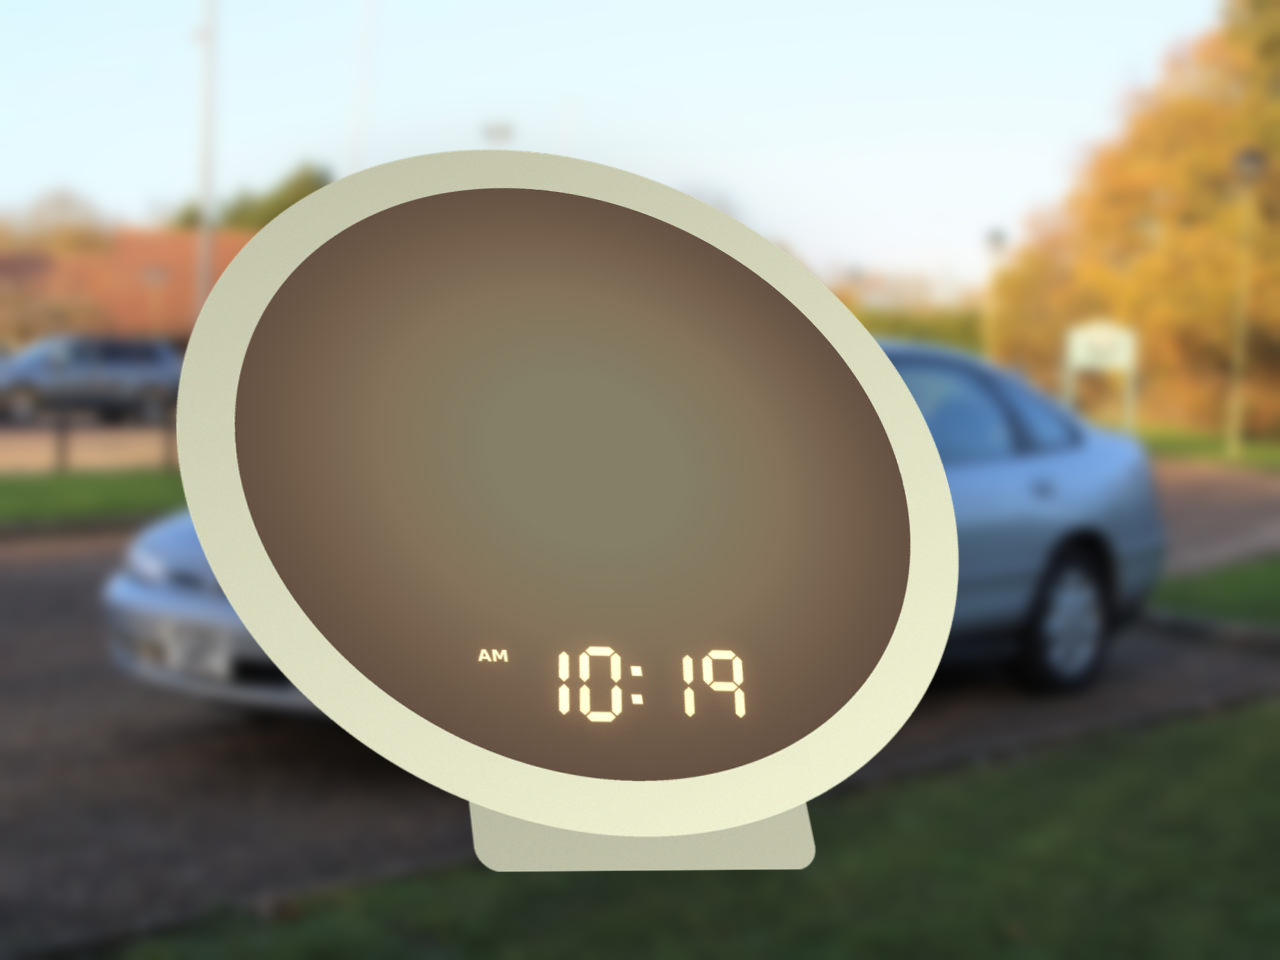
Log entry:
10 h 19 min
